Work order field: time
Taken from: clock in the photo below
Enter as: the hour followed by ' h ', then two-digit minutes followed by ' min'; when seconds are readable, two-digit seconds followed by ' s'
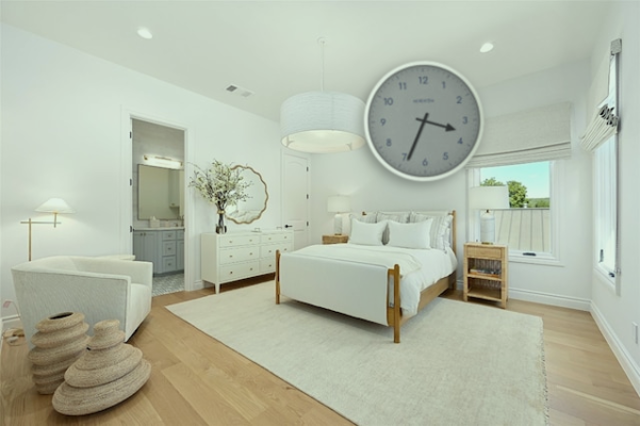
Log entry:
3 h 34 min
